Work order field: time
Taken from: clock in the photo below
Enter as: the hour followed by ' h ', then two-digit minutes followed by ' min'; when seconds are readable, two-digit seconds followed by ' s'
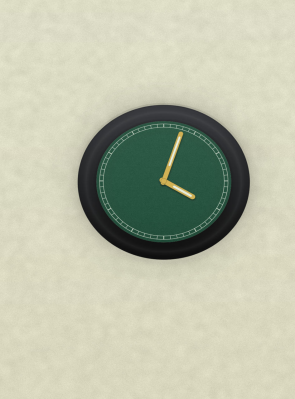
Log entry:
4 h 03 min
